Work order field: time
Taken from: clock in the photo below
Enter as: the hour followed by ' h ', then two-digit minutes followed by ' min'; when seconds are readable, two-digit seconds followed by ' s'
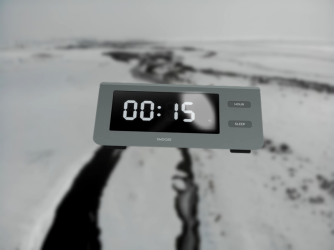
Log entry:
0 h 15 min
